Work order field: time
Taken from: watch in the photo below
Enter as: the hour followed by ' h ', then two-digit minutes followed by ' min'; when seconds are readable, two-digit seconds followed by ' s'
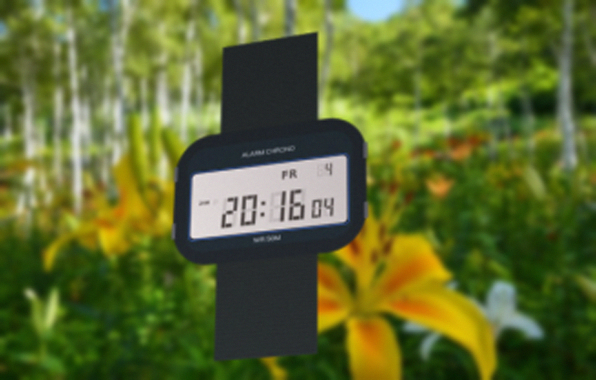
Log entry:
20 h 16 min 04 s
